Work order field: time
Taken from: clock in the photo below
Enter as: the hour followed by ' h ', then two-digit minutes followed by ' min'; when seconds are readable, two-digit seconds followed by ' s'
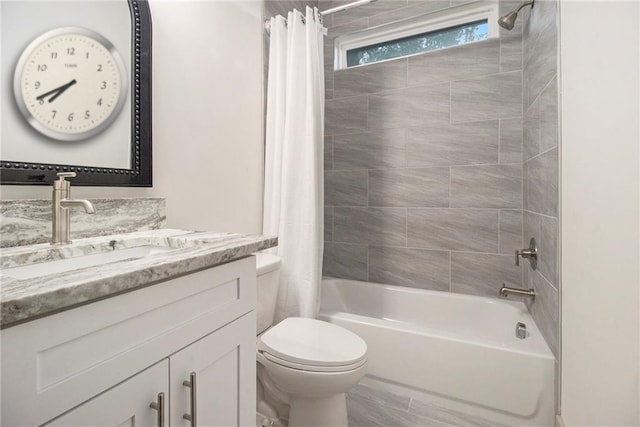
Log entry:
7 h 41 min
